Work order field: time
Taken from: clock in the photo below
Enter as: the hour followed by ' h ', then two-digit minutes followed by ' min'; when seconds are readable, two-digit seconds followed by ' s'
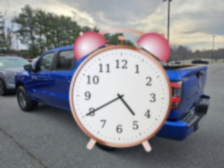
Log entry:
4 h 40 min
